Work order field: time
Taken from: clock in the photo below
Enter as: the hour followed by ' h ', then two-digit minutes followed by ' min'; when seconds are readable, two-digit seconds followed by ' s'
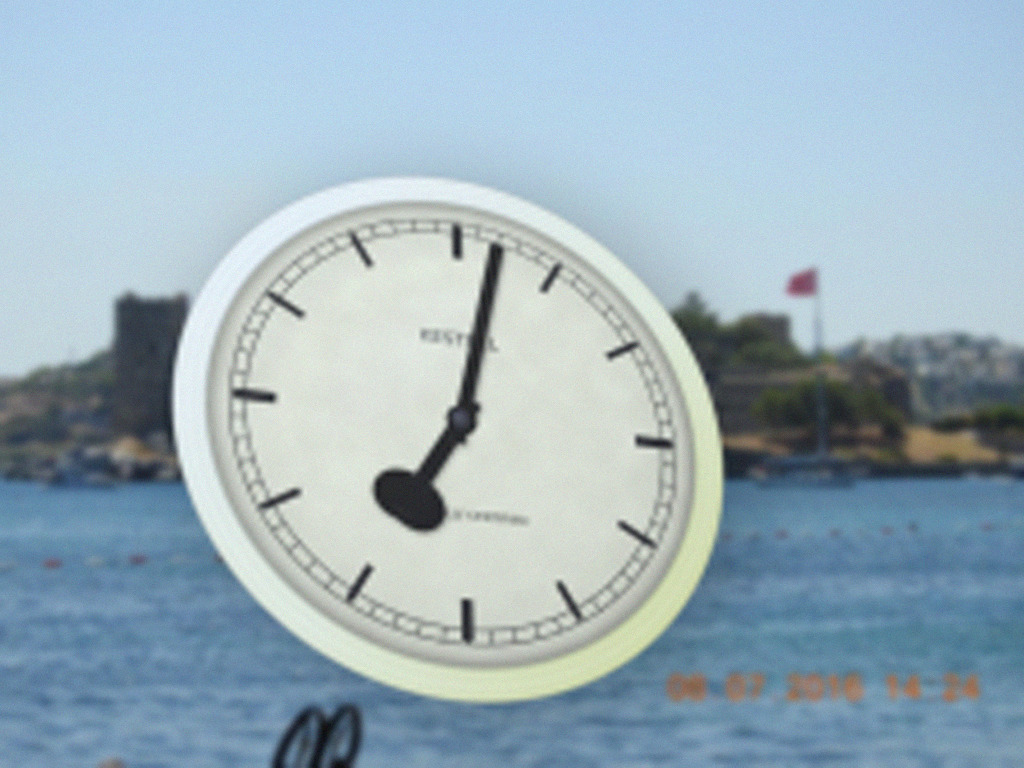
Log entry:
7 h 02 min
